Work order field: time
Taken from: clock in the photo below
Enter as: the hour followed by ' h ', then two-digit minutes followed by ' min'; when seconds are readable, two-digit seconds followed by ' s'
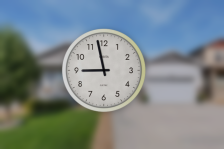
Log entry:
8 h 58 min
